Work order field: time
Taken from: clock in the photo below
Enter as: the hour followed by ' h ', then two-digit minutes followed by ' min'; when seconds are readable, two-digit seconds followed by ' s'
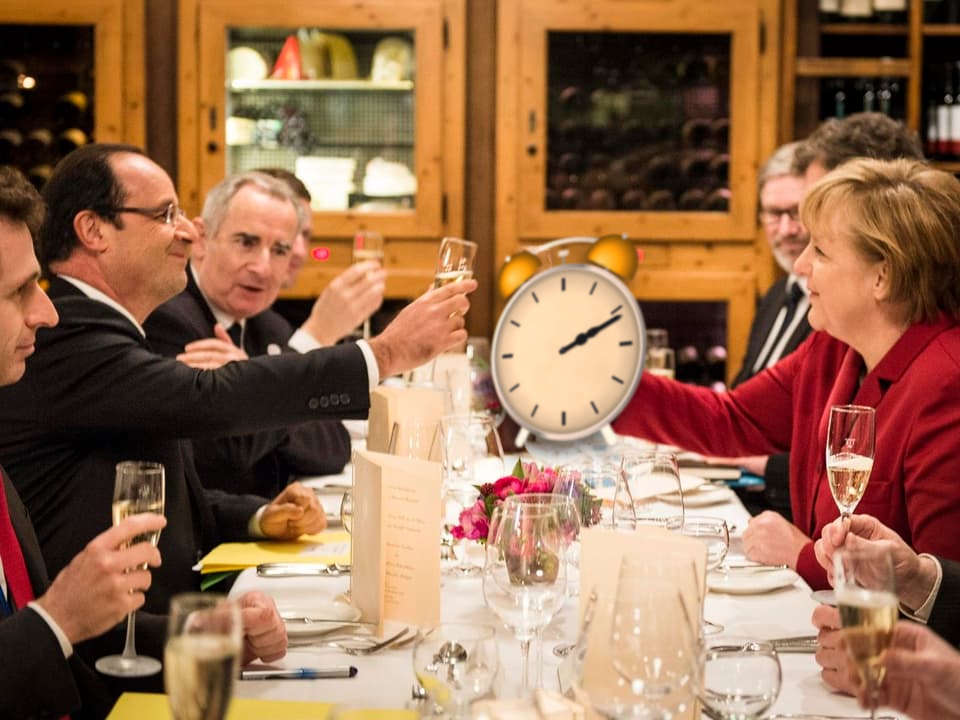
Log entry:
2 h 11 min
